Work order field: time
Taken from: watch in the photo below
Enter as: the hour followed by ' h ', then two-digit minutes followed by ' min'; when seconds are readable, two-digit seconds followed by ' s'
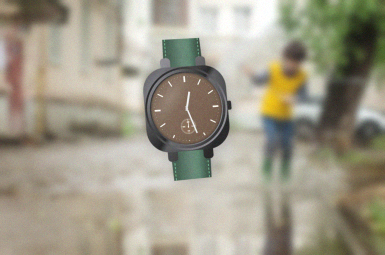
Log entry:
12 h 27 min
